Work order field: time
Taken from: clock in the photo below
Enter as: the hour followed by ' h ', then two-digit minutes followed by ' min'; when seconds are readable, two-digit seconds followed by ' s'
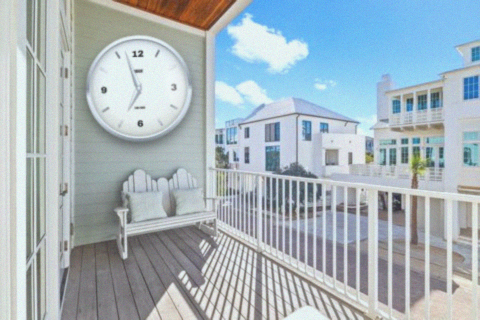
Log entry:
6 h 57 min
